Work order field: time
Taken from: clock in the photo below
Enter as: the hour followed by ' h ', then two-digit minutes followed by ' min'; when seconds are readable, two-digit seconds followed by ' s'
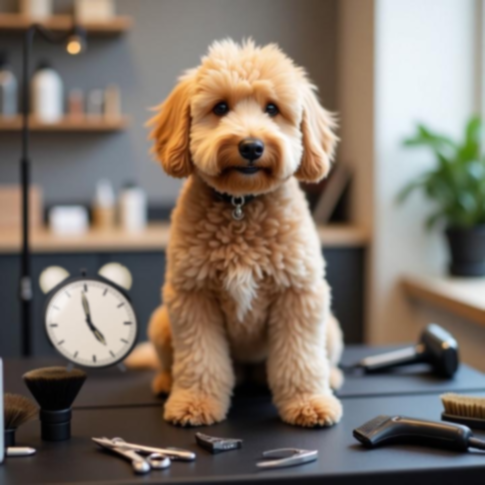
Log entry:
4 h 59 min
